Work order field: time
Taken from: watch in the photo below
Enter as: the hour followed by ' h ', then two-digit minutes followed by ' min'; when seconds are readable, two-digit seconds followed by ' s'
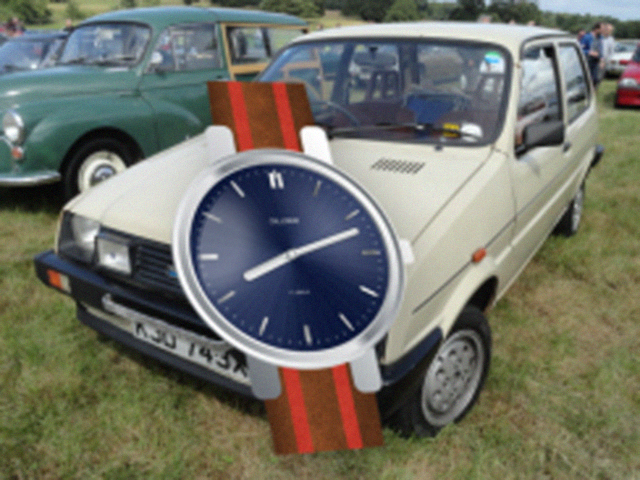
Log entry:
8 h 12 min
